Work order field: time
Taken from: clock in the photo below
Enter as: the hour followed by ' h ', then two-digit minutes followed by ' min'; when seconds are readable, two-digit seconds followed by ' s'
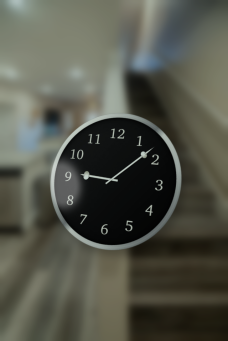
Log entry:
9 h 08 min
